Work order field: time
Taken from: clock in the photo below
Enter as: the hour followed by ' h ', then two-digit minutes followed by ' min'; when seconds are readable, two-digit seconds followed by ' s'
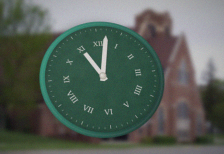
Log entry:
11 h 02 min
